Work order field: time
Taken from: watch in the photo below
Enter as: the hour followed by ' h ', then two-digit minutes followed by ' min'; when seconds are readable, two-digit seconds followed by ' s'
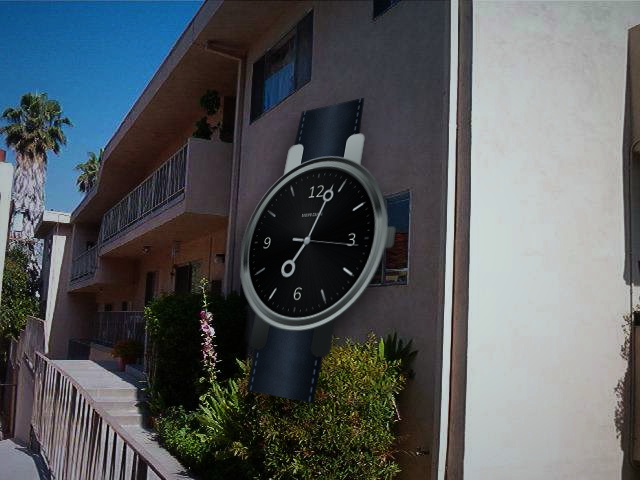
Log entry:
7 h 03 min 16 s
